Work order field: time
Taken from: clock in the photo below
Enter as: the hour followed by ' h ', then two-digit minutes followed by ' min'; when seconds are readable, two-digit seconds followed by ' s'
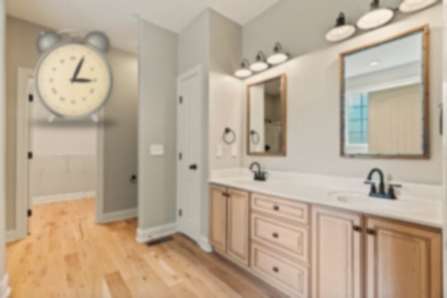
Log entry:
3 h 04 min
